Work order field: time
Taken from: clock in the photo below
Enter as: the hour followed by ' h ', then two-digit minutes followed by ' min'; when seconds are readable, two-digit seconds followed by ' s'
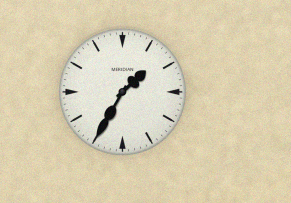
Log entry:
1 h 35 min
